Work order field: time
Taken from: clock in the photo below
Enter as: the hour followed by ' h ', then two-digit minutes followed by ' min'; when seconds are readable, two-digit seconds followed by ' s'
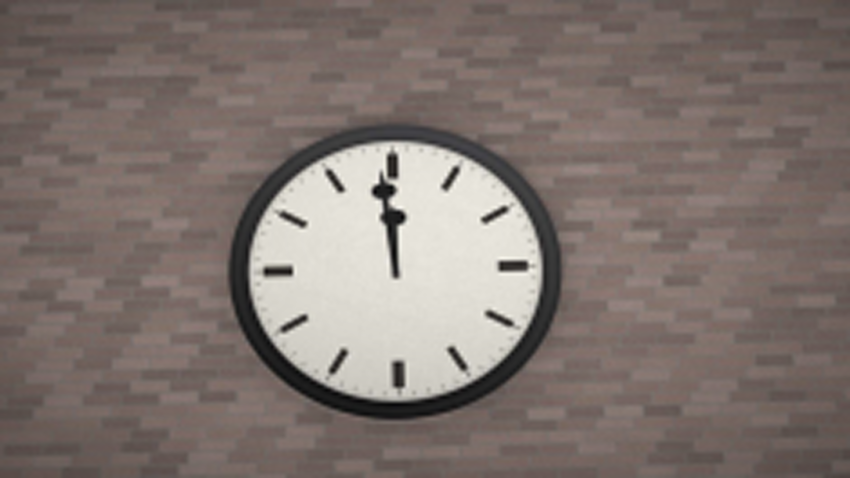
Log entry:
11 h 59 min
